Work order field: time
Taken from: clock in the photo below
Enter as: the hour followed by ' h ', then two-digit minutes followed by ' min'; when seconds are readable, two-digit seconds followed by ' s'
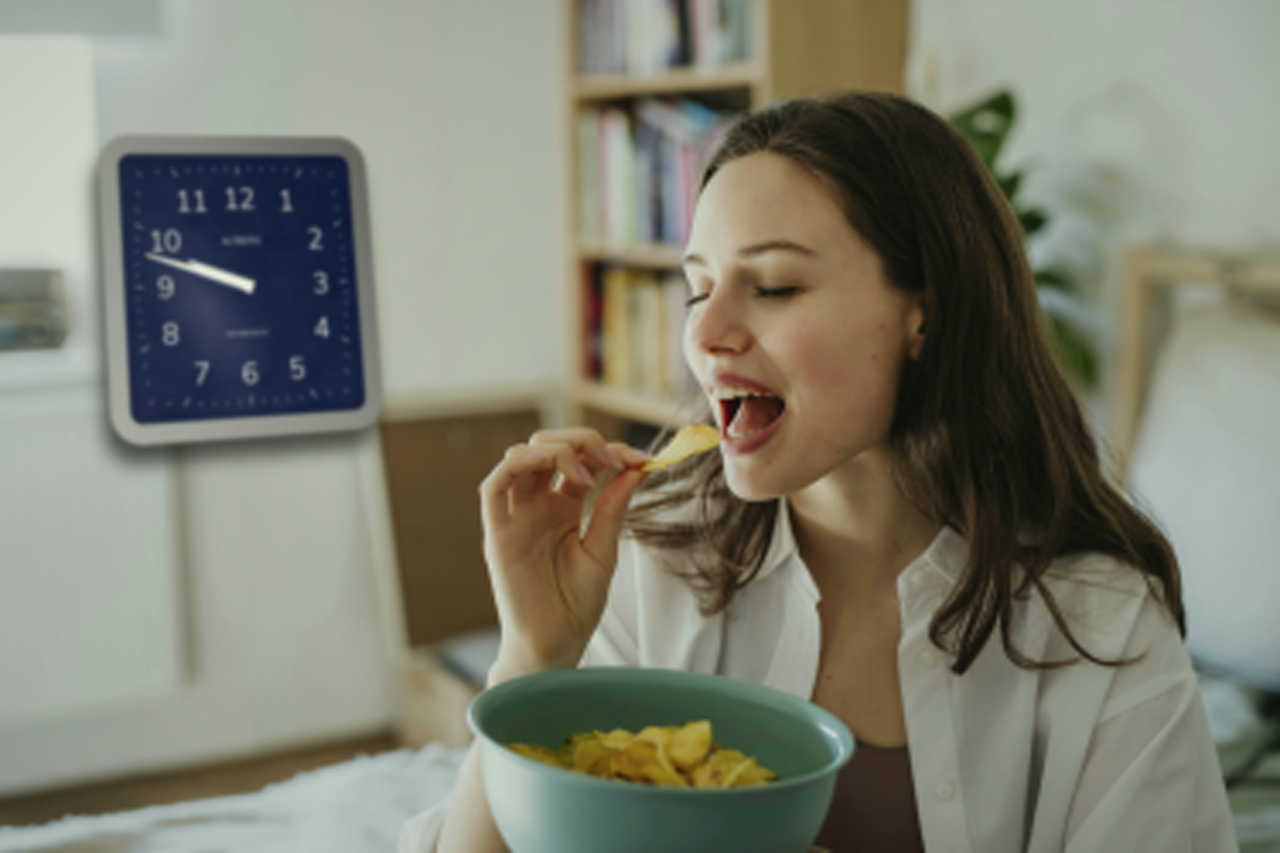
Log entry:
9 h 48 min
